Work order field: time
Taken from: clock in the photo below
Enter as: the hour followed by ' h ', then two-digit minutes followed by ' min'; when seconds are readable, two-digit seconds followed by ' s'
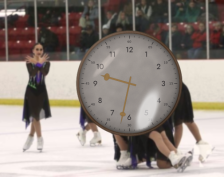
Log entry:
9 h 32 min
